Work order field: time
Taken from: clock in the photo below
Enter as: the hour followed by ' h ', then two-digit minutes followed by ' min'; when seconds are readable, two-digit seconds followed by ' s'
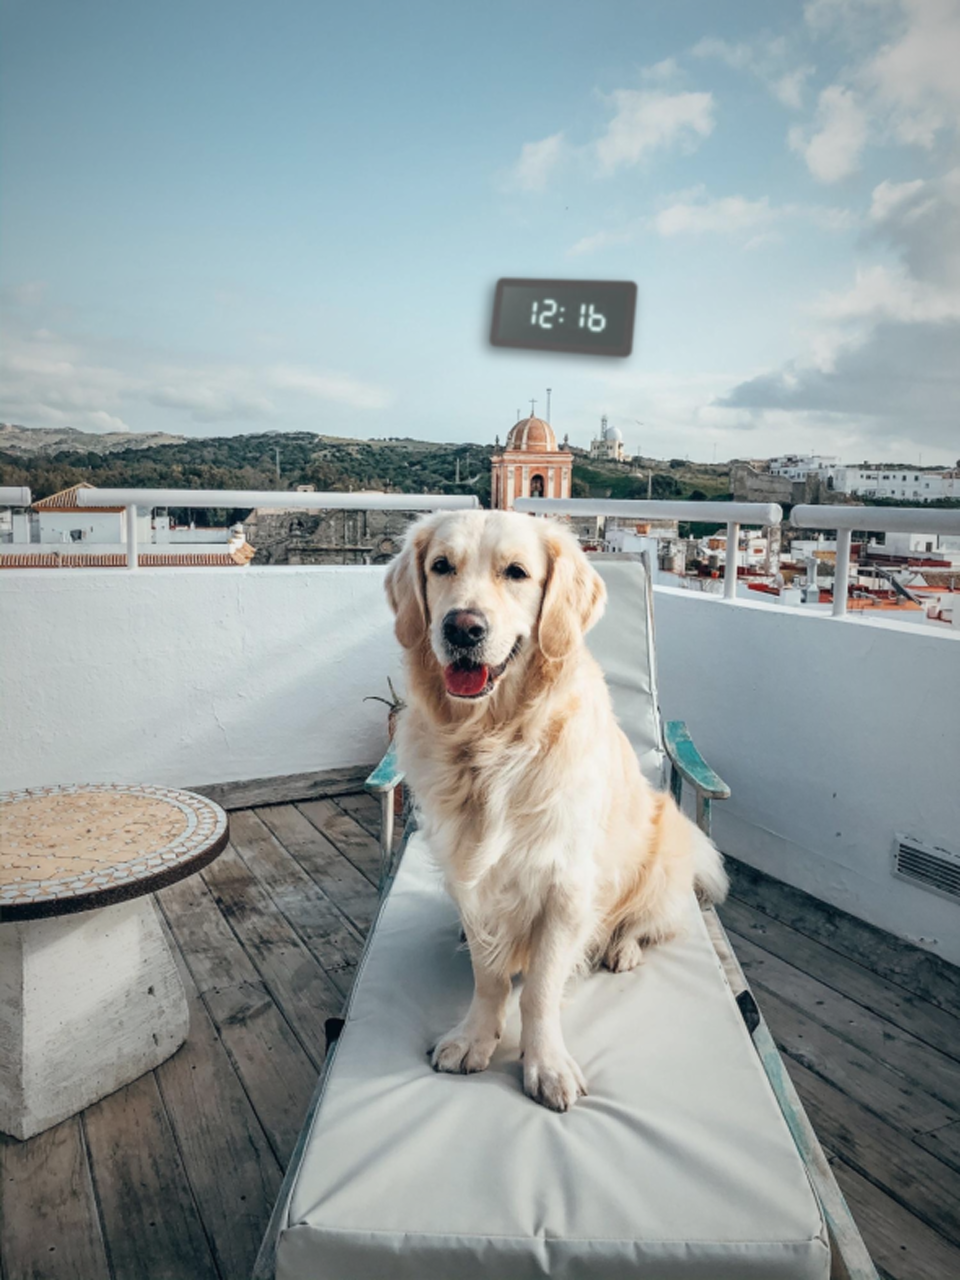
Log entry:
12 h 16 min
